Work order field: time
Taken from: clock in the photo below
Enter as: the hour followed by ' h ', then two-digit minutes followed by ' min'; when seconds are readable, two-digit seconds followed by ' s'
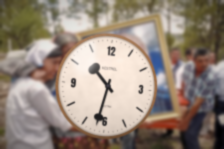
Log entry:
10 h 32 min
